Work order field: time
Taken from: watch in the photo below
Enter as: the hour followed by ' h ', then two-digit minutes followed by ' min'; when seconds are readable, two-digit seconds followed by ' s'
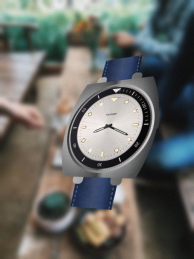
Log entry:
8 h 19 min
